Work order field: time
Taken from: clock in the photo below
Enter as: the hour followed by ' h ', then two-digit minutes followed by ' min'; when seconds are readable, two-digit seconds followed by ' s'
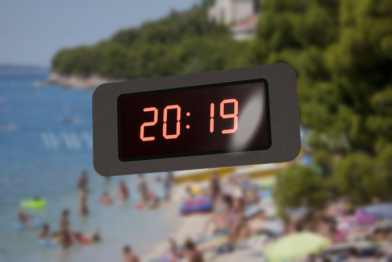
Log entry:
20 h 19 min
